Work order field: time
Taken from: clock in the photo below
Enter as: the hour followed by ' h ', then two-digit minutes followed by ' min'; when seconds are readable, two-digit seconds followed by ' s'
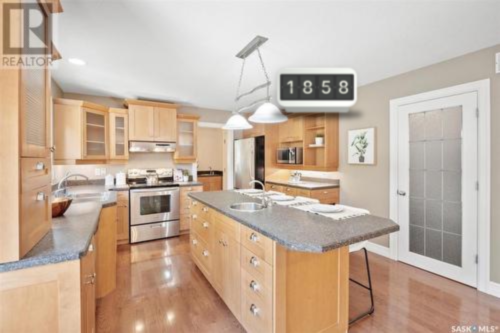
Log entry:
18 h 58 min
